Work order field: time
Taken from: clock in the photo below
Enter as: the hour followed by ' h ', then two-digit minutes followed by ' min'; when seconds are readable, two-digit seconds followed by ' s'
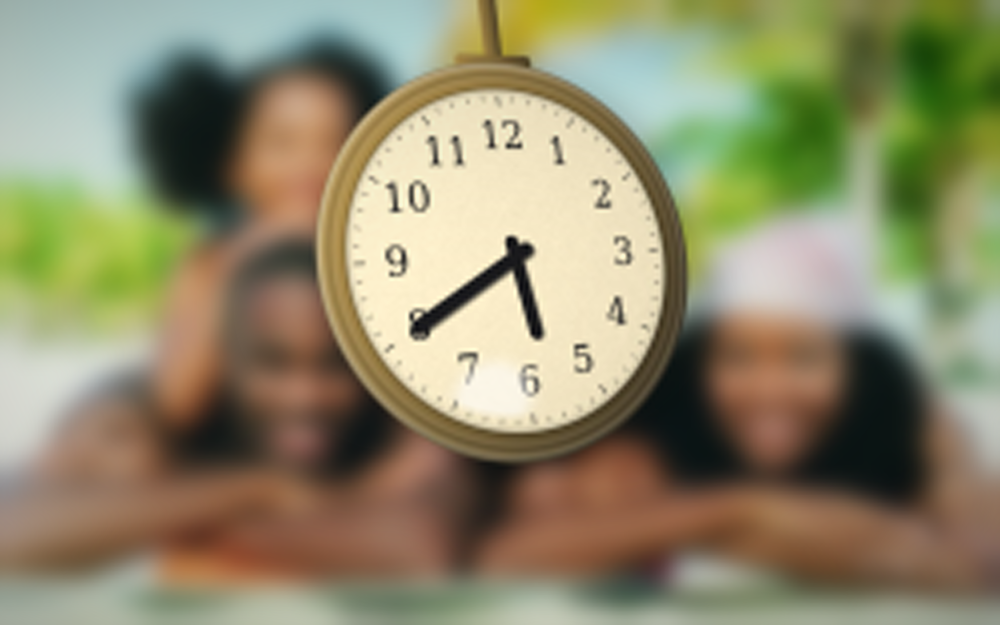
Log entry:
5 h 40 min
